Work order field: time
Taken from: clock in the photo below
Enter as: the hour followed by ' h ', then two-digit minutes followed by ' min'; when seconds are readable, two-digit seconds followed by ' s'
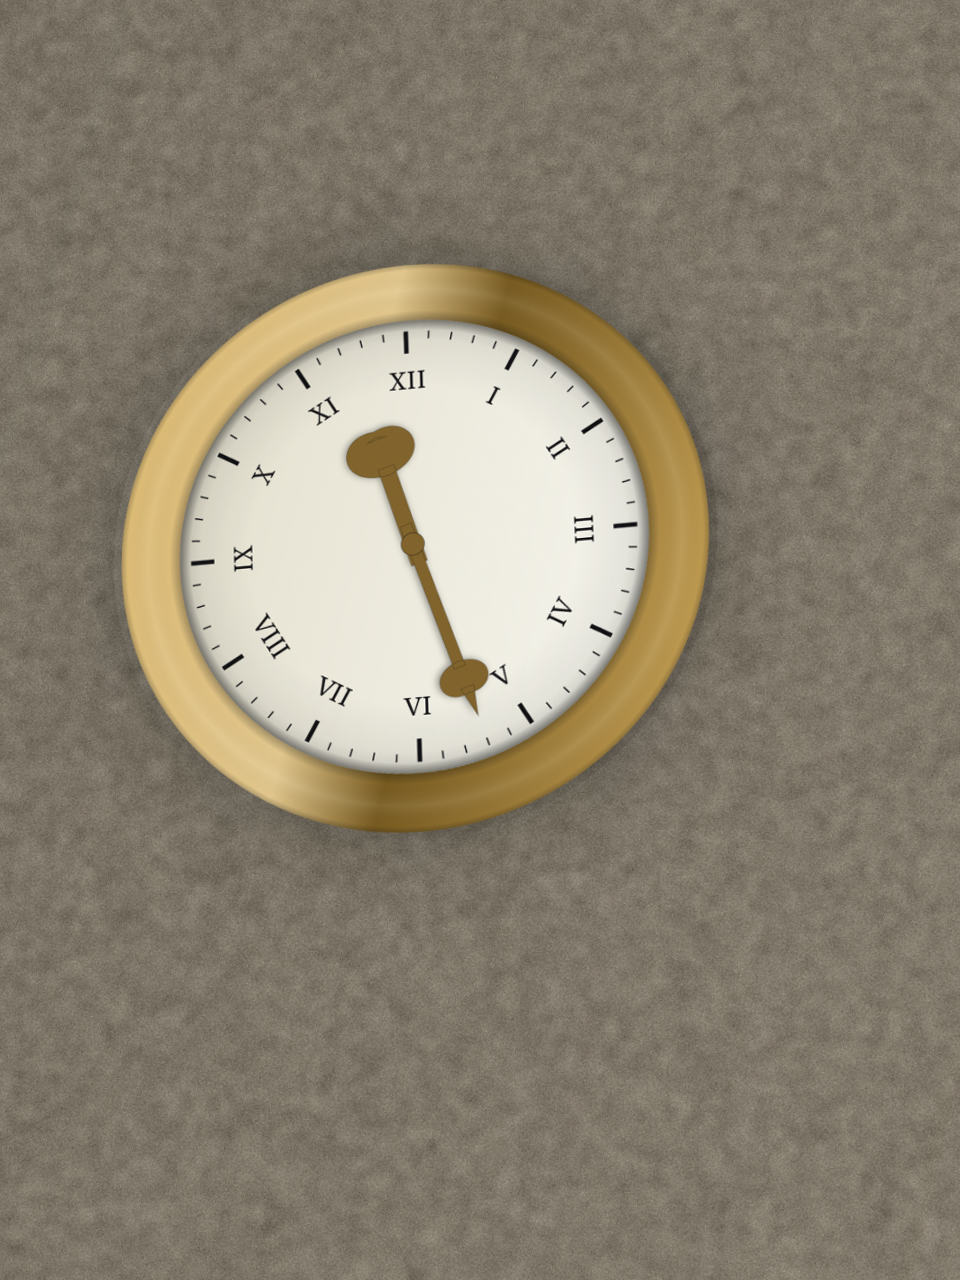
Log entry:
11 h 27 min
